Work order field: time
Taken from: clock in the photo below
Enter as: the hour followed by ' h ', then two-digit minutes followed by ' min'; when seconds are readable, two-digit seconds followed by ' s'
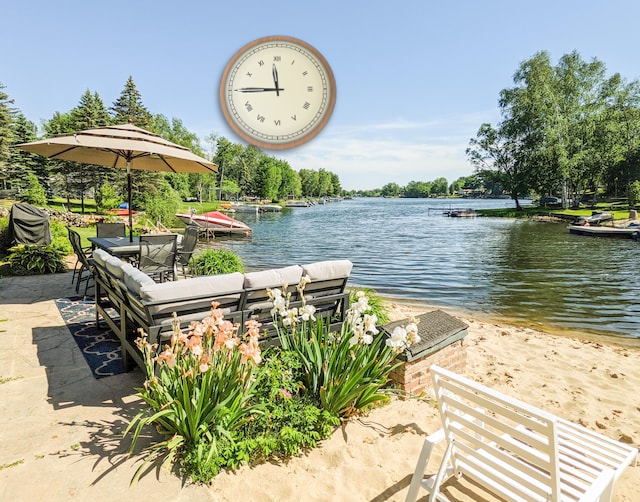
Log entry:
11 h 45 min
